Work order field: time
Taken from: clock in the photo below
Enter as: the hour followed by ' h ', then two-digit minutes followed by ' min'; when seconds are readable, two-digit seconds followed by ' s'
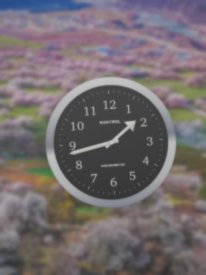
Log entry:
1 h 43 min
